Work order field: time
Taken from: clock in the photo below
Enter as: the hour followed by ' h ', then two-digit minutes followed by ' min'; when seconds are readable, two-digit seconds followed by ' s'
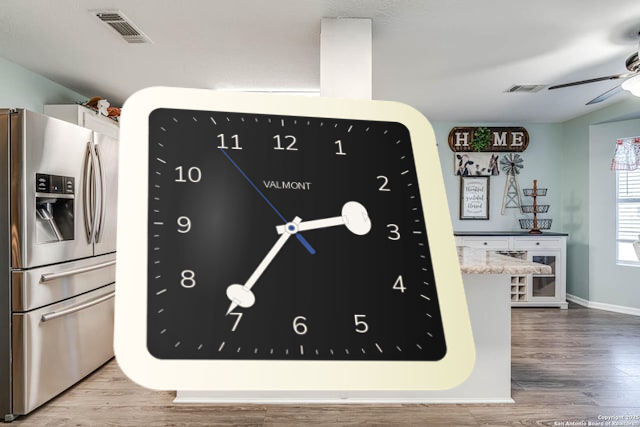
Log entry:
2 h 35 min 54 s
